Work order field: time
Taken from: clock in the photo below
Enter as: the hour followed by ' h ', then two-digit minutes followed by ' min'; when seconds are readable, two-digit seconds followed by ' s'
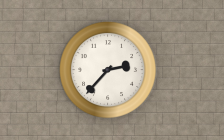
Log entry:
2 h 37 min
